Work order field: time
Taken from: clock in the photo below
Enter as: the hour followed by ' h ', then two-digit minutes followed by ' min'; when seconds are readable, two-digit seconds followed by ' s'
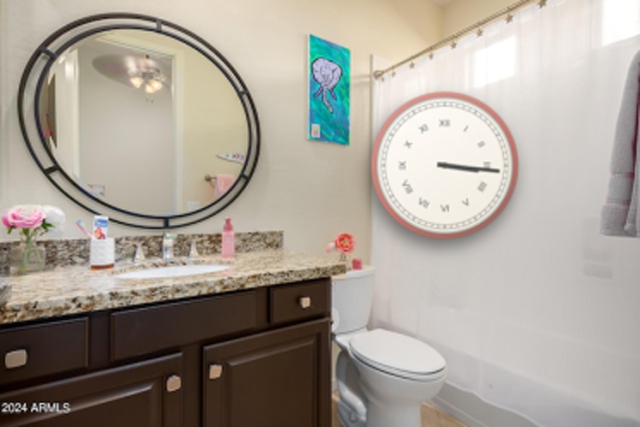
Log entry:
3 h 16 min
